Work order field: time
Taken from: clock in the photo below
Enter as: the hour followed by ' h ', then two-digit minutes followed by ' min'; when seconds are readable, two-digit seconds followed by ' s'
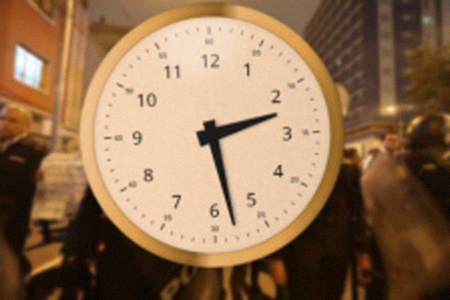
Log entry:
2 h 28 min
